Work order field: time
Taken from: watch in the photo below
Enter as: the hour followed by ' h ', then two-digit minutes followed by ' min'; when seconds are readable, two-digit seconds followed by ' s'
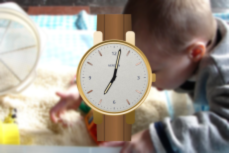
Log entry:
7 h 02 min
